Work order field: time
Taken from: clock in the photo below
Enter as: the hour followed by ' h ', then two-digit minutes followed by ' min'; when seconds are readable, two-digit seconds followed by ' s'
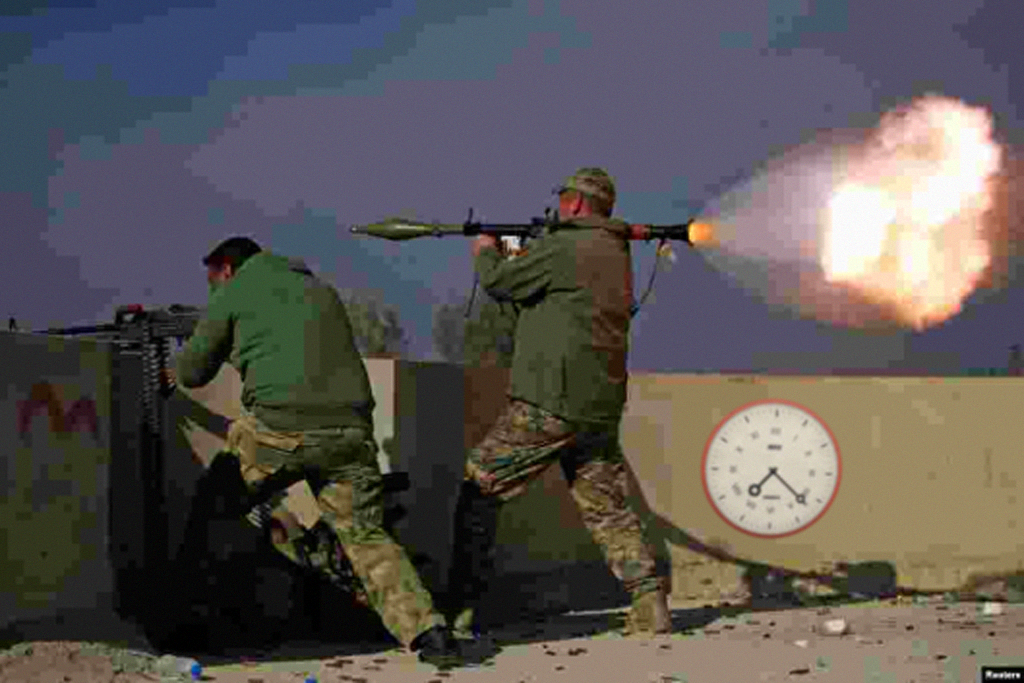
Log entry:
7 h 22 min
